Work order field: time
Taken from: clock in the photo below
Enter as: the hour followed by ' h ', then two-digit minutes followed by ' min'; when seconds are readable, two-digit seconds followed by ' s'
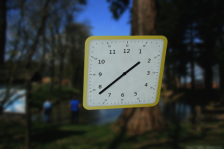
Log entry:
1 h 38 min
